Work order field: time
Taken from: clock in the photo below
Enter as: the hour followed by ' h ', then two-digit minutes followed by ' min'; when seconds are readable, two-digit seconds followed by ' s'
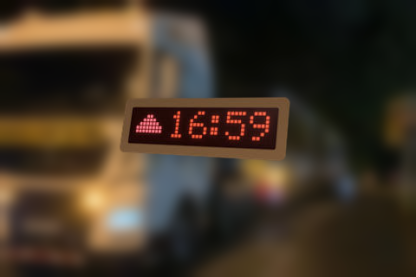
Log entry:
16 h 59 min
